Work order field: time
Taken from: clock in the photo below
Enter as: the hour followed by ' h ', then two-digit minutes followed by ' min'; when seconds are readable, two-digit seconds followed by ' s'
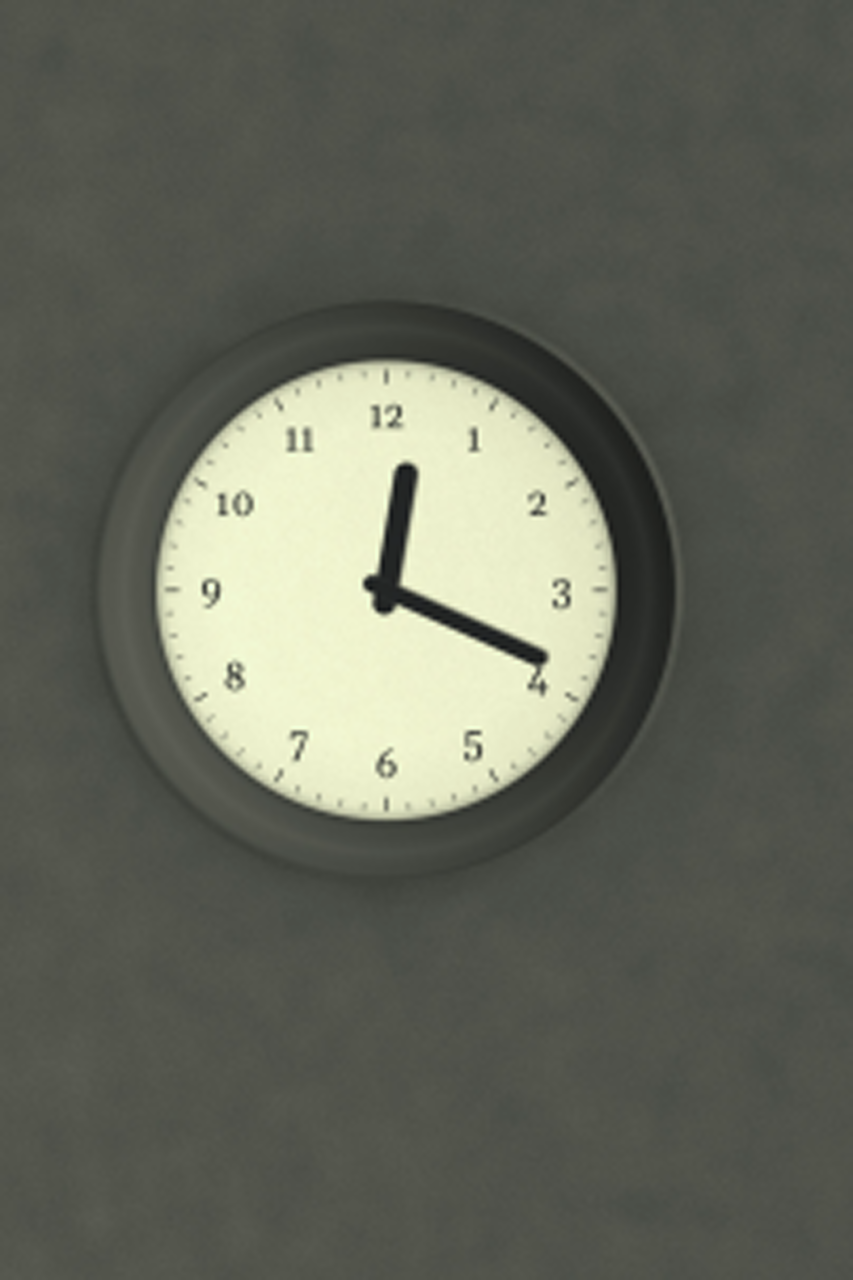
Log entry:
12 h 19 min
